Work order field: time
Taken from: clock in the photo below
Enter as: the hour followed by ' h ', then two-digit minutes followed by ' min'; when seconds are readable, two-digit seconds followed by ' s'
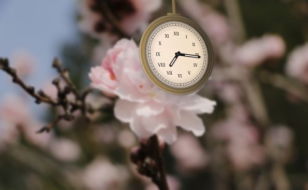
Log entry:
7 h 16 min
